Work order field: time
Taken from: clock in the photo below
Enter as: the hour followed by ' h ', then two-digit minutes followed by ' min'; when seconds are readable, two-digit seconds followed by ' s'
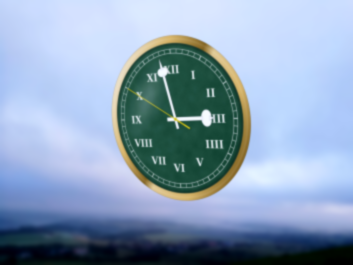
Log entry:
2 h 57 min 50 s
